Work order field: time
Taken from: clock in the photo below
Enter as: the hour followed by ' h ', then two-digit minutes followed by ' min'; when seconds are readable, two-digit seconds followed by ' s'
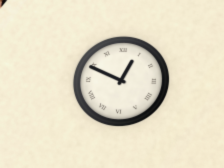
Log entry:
12 h 49 min
